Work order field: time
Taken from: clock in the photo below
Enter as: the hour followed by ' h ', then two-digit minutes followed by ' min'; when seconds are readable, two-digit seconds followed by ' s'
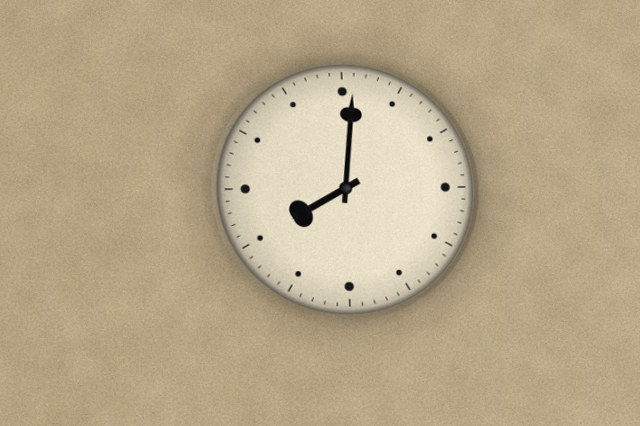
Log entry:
8 h 01 min
